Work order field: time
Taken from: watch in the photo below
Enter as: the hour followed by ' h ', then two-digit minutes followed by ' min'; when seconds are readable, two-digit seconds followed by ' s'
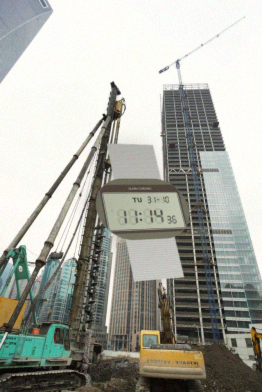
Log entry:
11 h 14 min
